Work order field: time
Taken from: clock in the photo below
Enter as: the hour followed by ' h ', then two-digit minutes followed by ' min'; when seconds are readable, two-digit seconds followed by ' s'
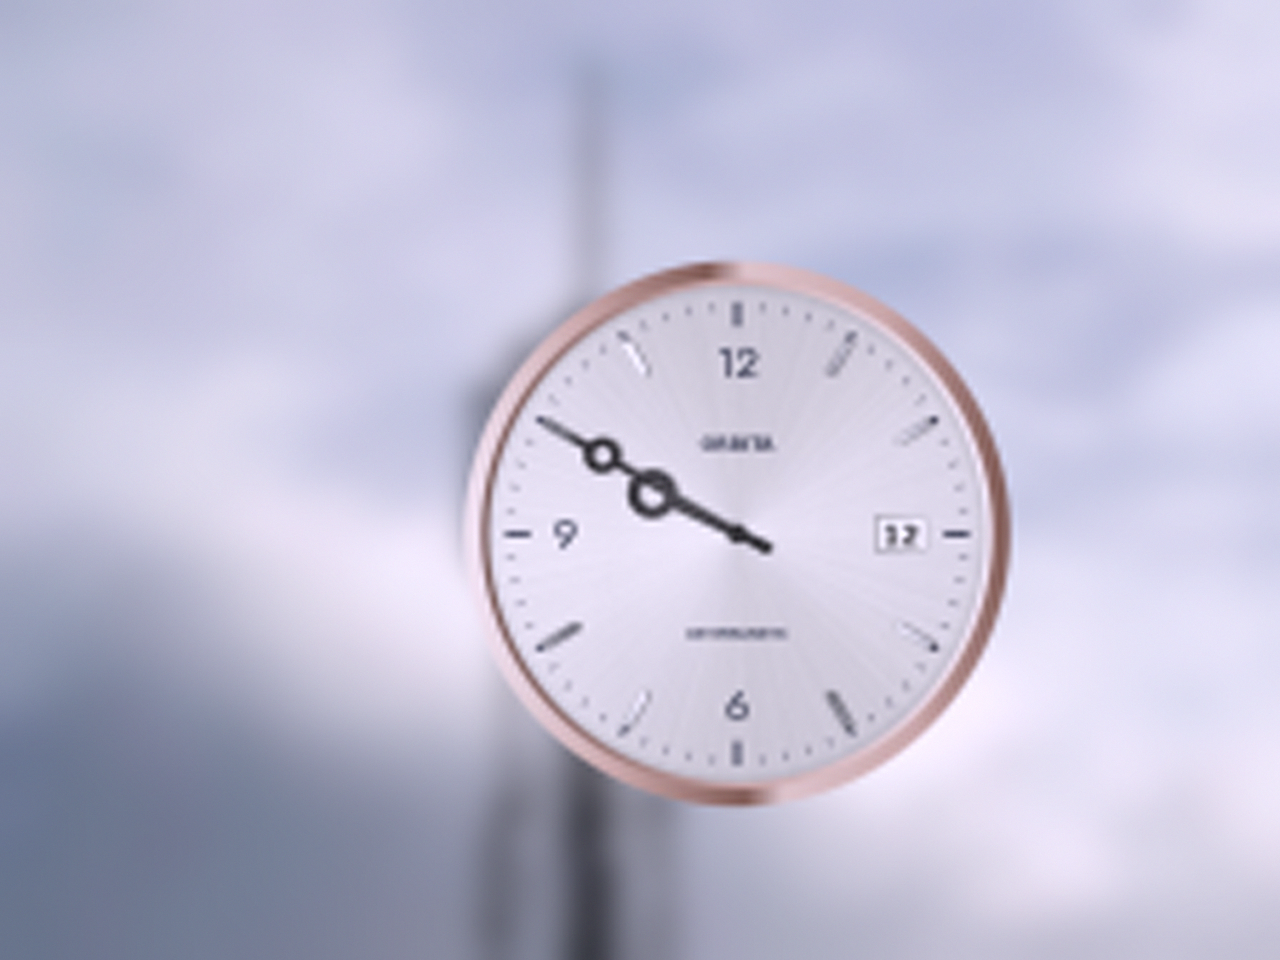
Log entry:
9 h 50 min
